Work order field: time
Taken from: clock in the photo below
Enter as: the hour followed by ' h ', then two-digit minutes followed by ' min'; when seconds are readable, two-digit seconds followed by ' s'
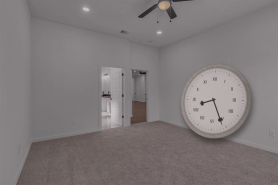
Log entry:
8 h 26 min
